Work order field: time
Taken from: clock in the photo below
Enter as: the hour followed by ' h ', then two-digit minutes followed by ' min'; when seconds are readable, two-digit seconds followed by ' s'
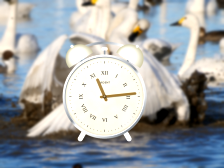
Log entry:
11 h 14 min
